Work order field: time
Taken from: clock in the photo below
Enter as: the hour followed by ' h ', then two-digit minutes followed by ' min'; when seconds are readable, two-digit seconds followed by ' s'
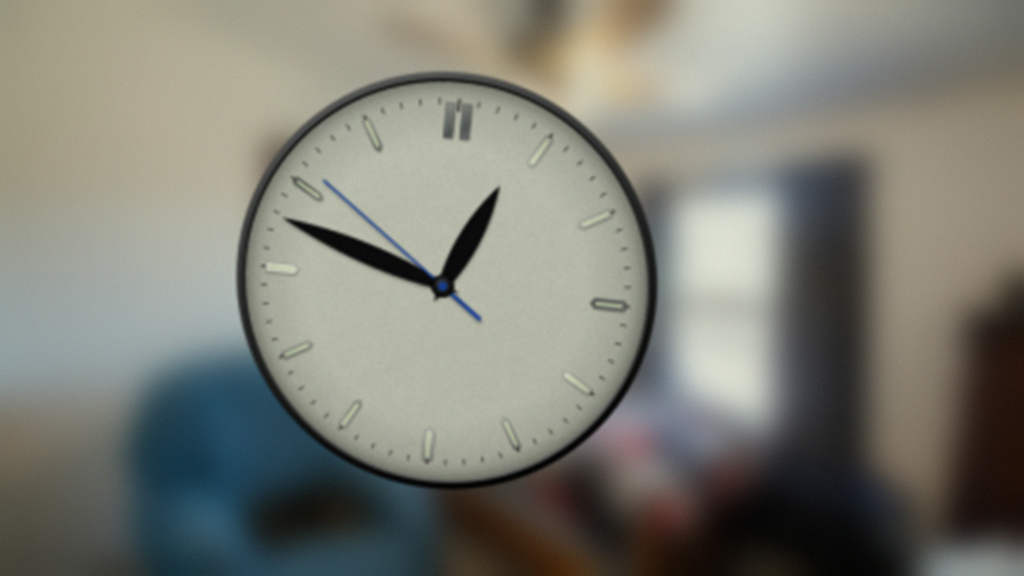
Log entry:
12 h 47 min 51 s
